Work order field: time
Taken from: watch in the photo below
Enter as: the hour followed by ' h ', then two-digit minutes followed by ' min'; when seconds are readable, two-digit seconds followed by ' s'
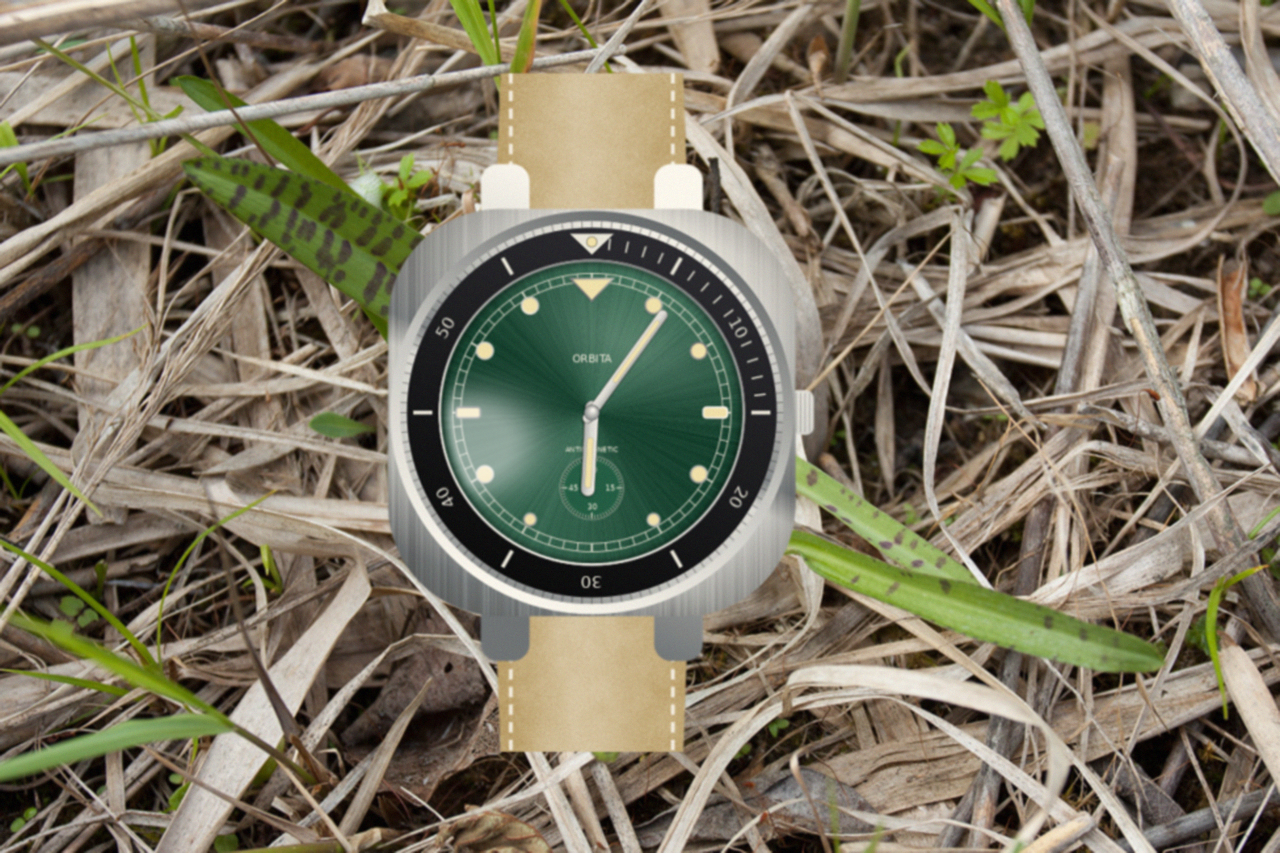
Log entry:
6 h 06 min
